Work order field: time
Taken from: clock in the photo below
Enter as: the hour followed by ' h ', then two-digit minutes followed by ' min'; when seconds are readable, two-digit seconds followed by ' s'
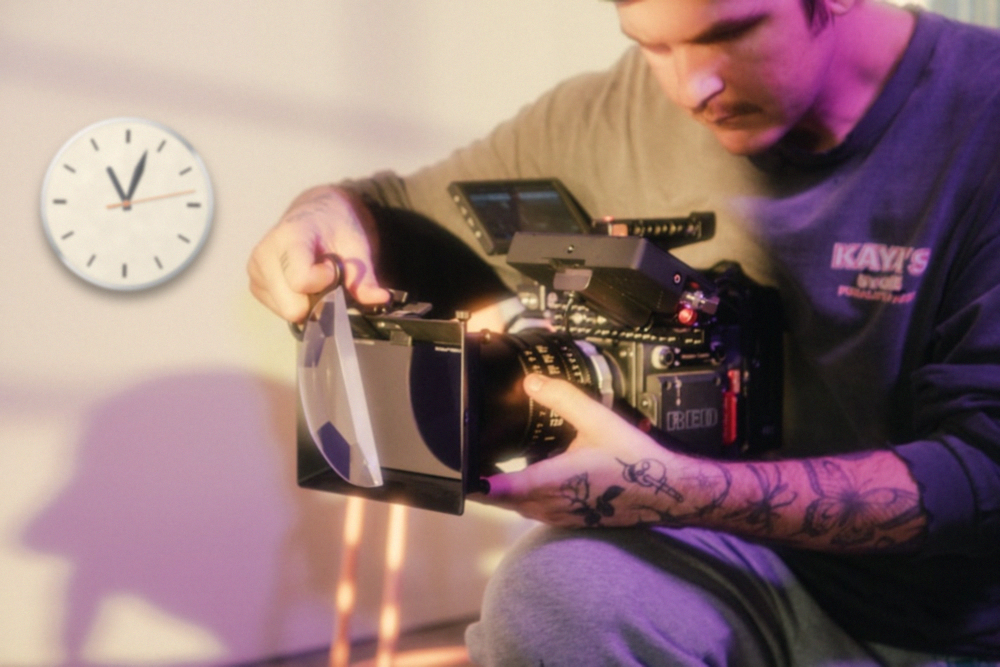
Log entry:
11 h 03 min 13 s
